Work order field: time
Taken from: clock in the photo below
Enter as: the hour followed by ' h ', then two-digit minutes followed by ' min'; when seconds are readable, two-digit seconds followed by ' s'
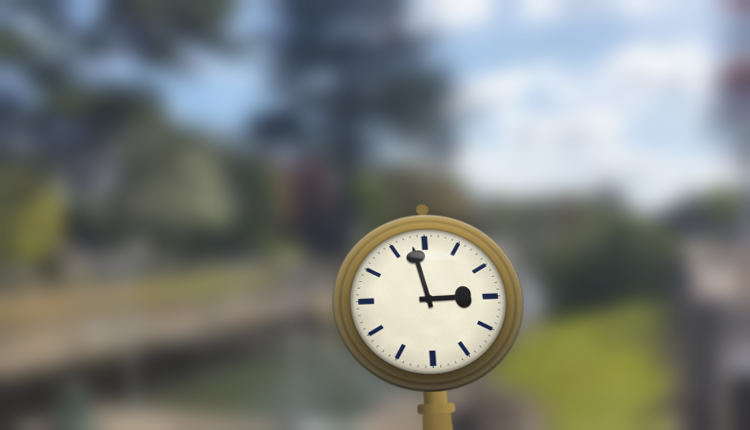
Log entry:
2 h 58 min
